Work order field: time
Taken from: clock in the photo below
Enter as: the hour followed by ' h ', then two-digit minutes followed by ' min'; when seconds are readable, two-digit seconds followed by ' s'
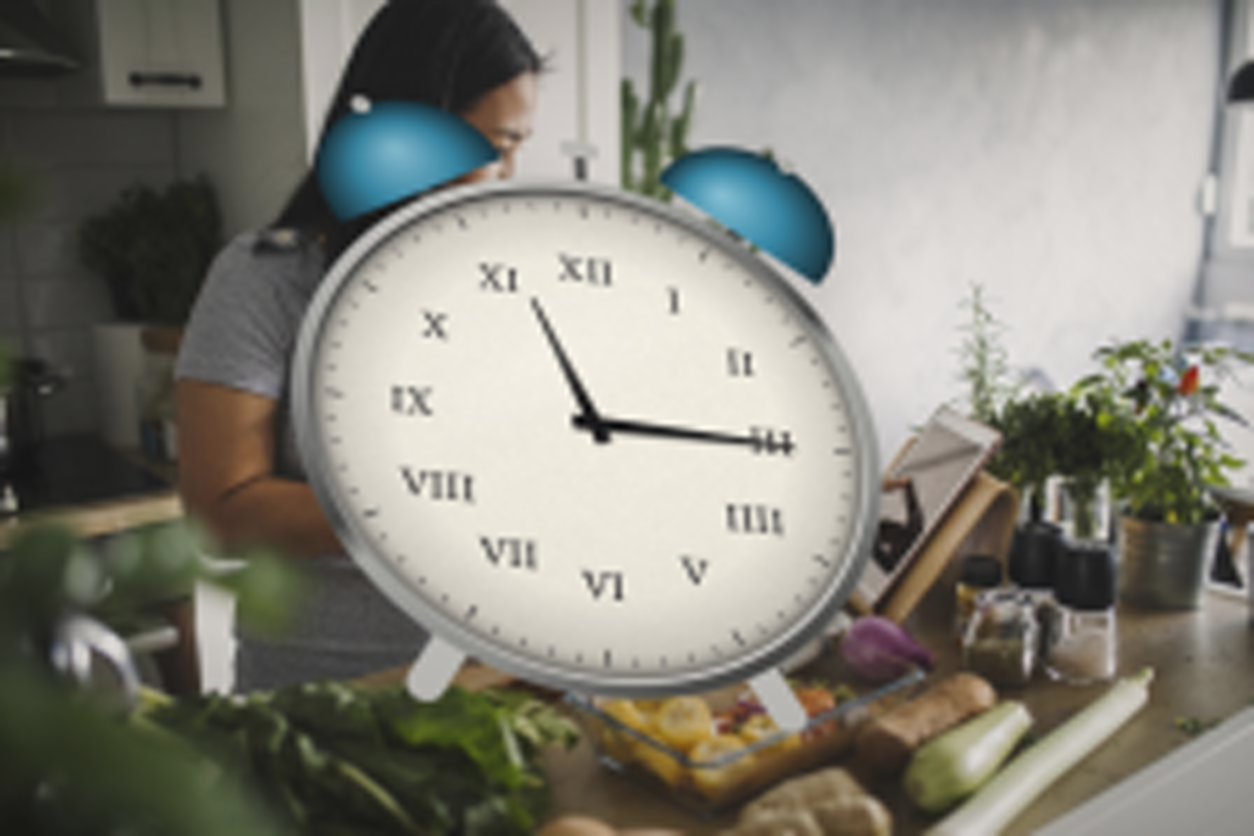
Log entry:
11 h 15 min
